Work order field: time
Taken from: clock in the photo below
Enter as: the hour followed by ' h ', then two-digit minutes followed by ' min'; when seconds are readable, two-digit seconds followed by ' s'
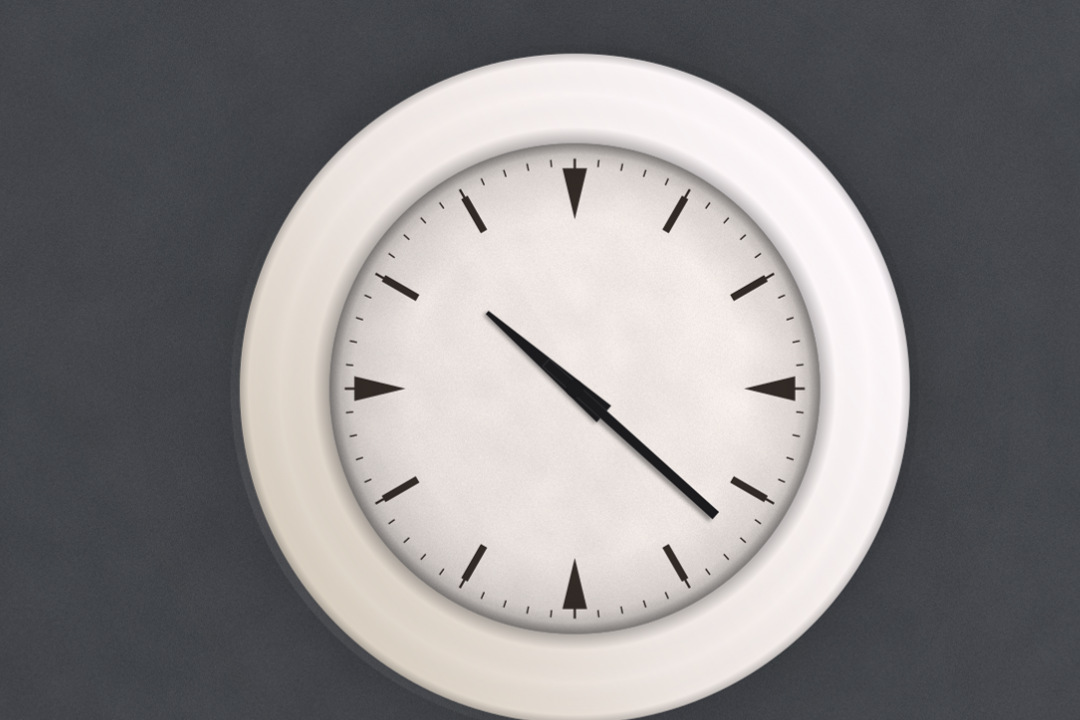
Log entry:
10 h 22 min
